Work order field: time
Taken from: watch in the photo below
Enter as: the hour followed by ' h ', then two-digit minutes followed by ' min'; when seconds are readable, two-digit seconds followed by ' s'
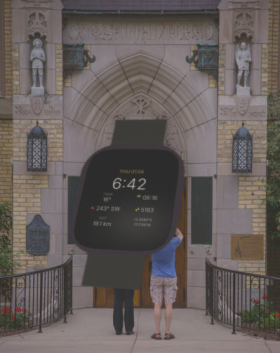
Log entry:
6 h 42 min
